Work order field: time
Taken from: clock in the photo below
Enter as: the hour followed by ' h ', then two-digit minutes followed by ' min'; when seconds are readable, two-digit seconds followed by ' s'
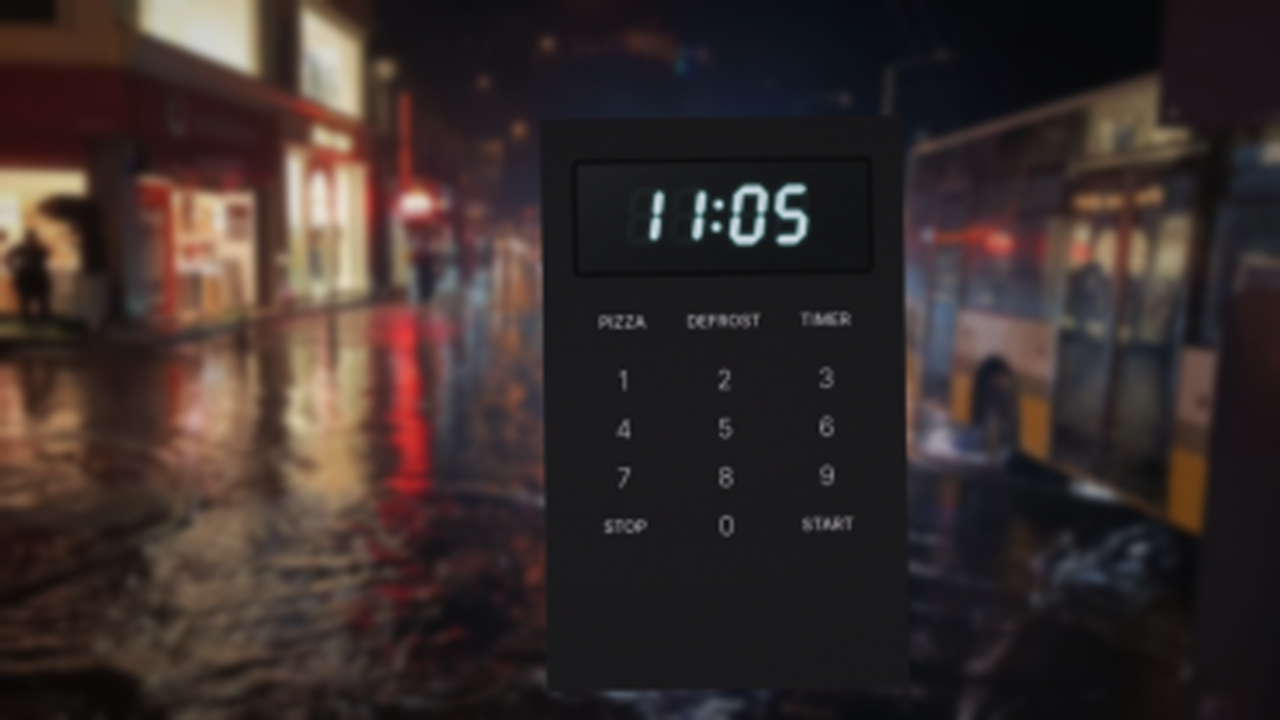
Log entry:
11 h 05 min
